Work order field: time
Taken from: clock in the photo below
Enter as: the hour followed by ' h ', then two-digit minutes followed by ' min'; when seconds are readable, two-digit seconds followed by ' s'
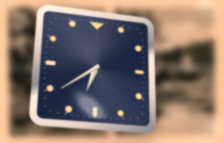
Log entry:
6 h 39 min
